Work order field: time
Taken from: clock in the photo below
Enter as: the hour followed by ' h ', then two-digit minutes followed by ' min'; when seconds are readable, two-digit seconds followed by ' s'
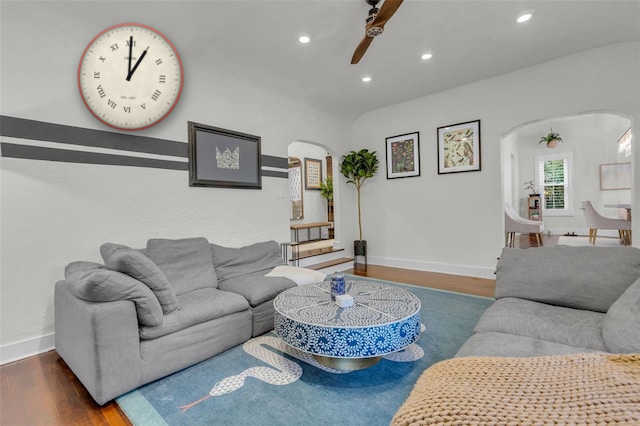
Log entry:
1 h 00 min
